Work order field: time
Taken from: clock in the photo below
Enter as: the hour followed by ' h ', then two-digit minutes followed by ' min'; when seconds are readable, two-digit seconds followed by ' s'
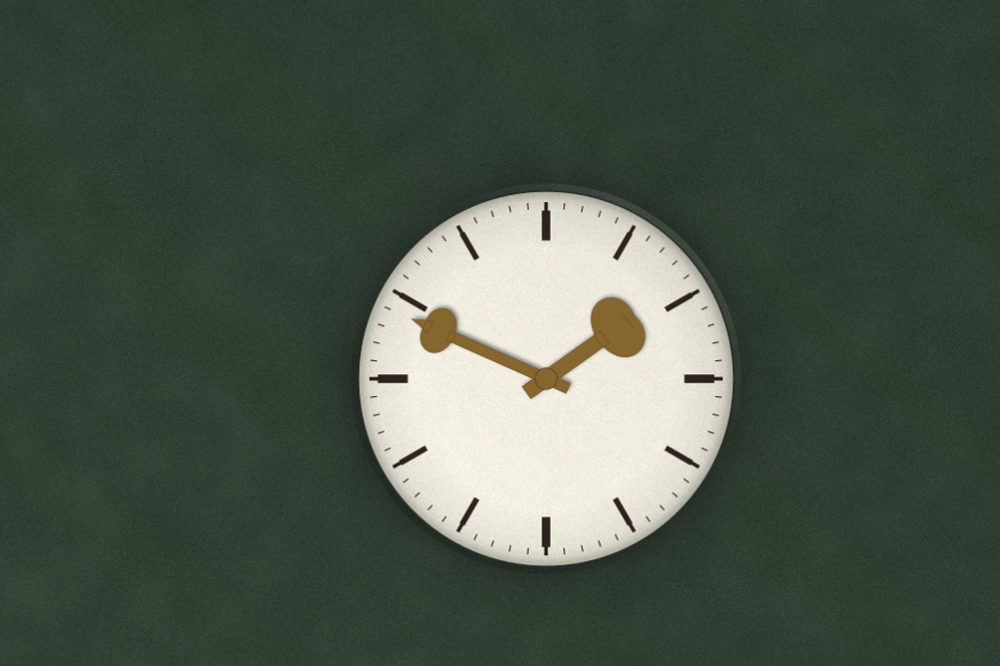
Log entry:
1 h 49 min
